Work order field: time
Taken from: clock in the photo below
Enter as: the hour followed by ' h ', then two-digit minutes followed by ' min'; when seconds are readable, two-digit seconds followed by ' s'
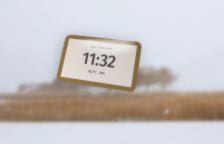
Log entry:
11 h 32 min
